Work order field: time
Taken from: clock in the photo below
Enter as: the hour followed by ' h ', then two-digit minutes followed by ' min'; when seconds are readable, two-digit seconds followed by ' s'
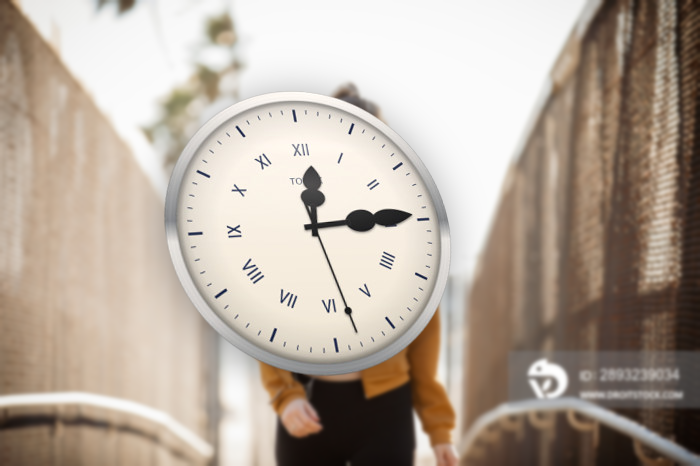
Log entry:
12 h 14 min 28 s
